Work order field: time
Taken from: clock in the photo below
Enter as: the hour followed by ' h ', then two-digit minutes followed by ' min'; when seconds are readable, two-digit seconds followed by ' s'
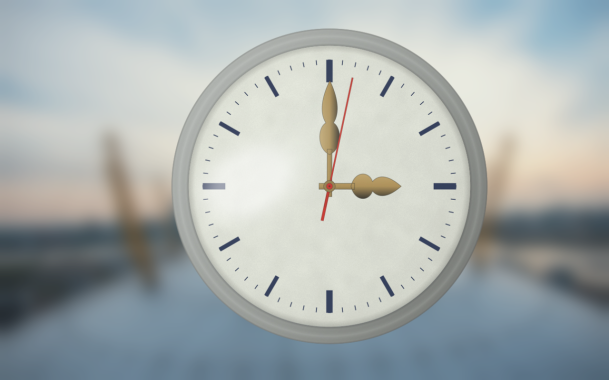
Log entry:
3 h 00 min 02 s
